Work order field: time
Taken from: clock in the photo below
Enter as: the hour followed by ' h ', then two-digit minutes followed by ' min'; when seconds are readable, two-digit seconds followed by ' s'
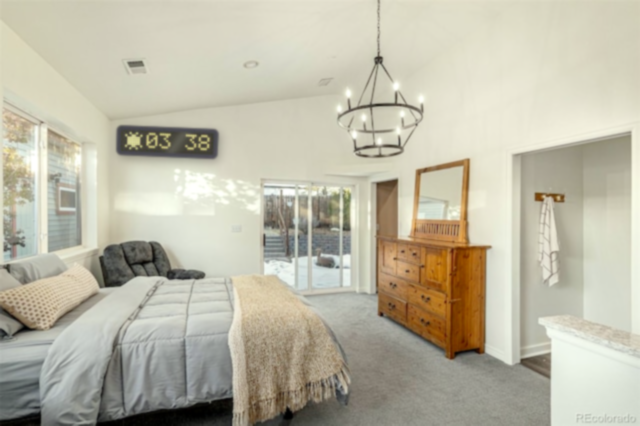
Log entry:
3 h 38 min
